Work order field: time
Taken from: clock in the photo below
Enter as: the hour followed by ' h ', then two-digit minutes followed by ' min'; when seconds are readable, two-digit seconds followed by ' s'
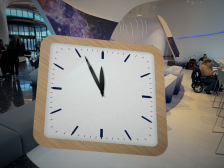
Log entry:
11 h 56 min
